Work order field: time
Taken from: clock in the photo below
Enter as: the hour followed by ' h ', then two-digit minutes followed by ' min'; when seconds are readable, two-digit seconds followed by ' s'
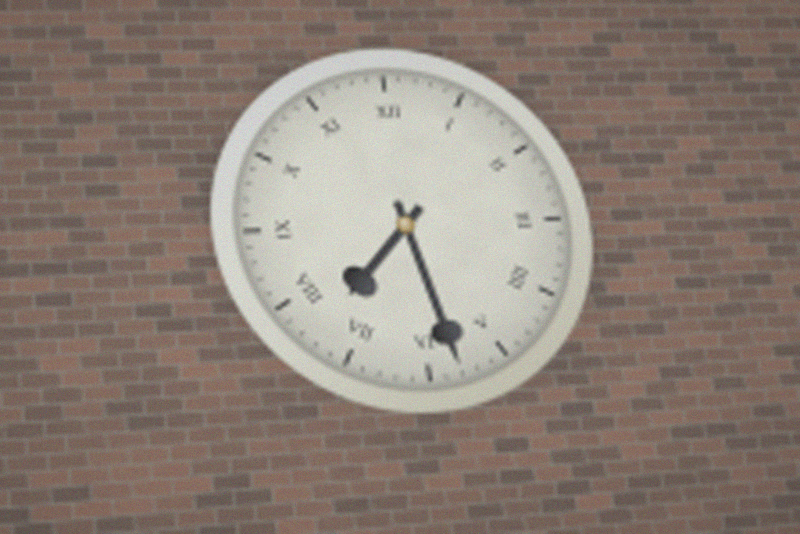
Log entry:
7 h 28 min
